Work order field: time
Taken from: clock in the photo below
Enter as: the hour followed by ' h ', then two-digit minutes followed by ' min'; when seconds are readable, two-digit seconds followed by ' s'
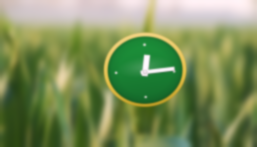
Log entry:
12 h 14 min
